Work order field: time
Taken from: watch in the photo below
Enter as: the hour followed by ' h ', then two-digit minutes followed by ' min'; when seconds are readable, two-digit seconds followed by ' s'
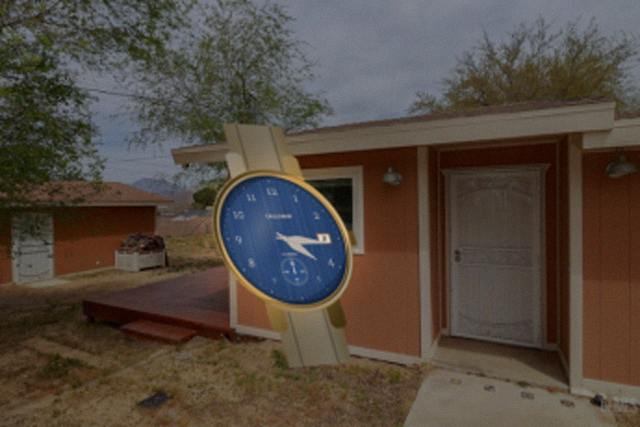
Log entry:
4 h 16 min
